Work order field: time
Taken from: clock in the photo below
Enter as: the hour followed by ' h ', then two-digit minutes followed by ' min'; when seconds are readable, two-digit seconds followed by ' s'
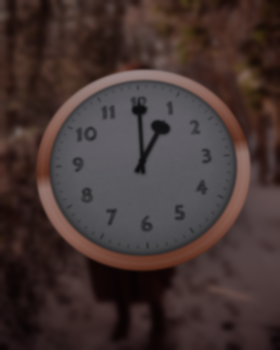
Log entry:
1 h 00 min
